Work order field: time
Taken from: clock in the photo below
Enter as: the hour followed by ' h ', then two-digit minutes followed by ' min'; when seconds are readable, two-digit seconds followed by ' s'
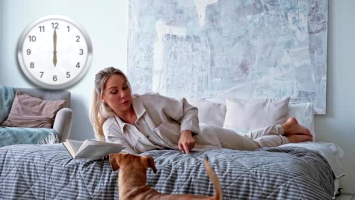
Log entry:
6 h 00 min
